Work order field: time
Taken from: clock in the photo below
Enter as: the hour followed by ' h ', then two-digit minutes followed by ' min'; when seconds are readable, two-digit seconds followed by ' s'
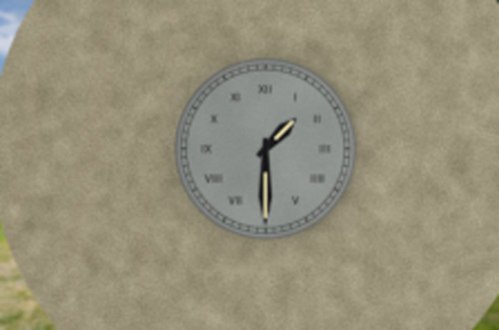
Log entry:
1 h 30 min
